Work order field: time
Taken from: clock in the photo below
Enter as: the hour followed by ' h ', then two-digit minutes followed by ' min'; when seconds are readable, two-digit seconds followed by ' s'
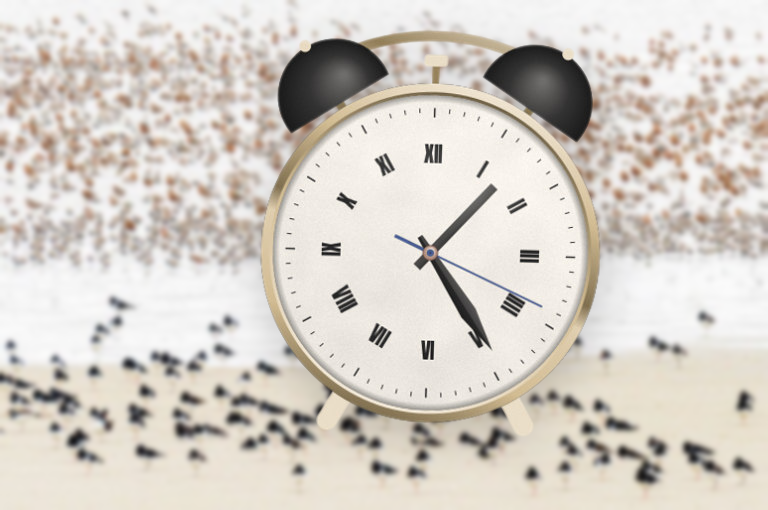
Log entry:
1 h 24 min 19 s
